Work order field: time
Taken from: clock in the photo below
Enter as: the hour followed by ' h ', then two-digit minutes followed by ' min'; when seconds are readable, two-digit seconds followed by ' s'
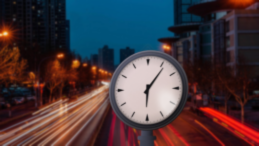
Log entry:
6 h 06 min
